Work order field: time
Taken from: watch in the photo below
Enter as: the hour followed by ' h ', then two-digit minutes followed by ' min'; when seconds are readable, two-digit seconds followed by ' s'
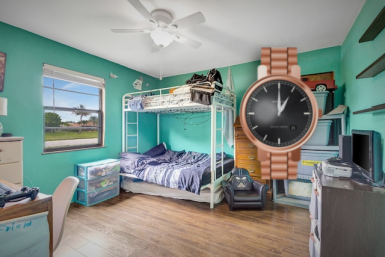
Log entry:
1 h 00 min
